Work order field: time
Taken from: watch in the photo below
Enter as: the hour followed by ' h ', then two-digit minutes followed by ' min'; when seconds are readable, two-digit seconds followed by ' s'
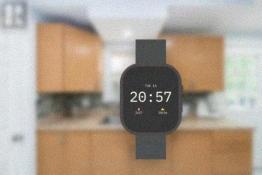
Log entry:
20 h 57 min
